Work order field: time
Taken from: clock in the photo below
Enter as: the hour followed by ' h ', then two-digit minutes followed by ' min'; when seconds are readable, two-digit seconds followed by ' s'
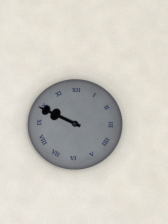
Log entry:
9 h 49 min
